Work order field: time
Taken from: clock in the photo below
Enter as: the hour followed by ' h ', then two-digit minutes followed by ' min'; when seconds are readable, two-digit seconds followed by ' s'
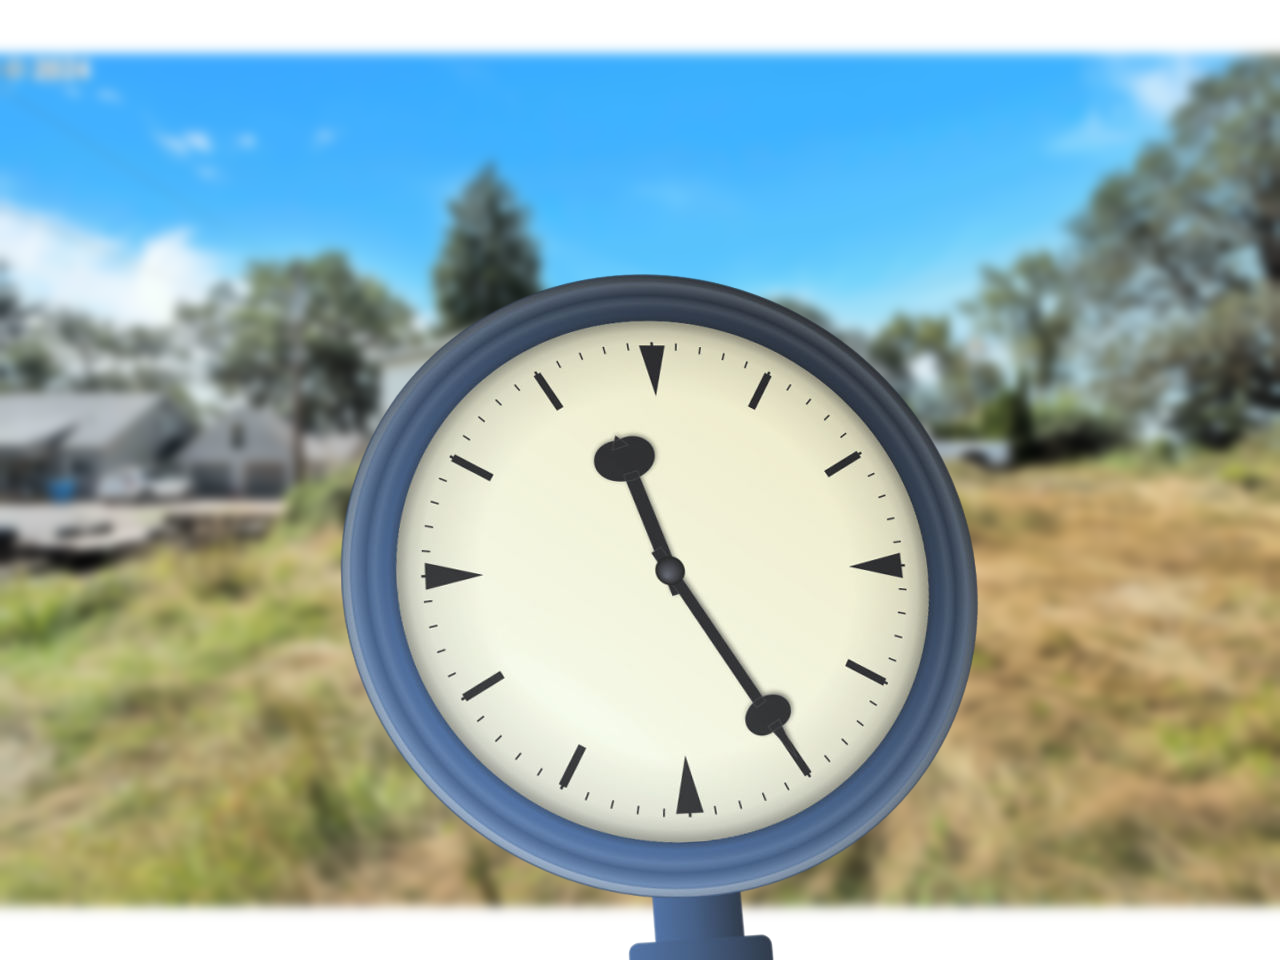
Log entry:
11 h 25 min
